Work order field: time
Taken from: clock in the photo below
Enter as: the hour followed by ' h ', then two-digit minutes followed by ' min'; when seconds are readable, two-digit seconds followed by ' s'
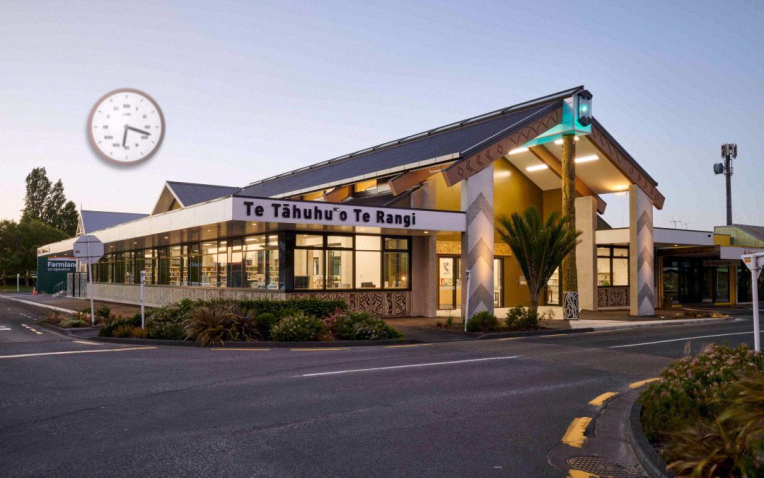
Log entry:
6 h 18 min
